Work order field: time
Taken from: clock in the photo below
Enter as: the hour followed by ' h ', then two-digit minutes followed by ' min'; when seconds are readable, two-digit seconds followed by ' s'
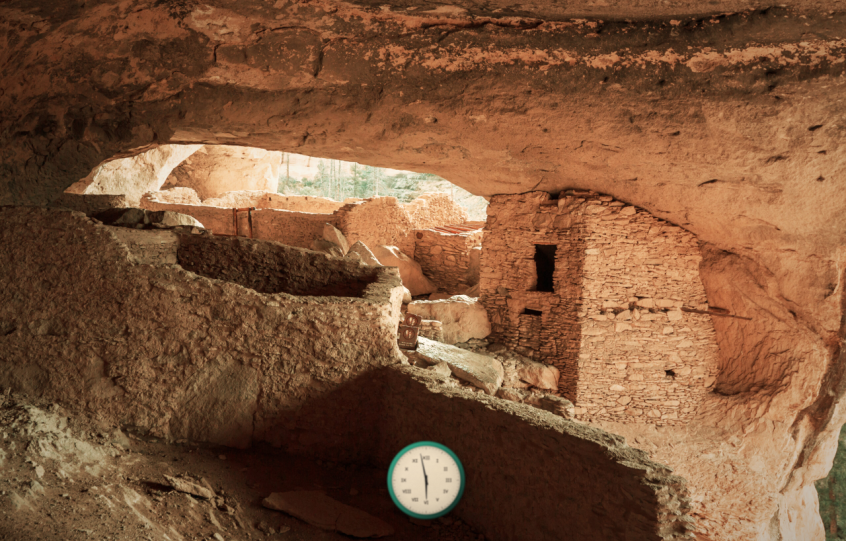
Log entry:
5 h 58 min
